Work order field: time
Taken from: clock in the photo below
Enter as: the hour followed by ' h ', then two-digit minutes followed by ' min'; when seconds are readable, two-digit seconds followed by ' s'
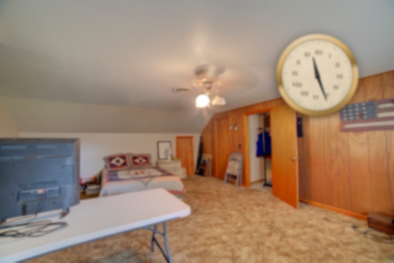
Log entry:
11 h 26 min
